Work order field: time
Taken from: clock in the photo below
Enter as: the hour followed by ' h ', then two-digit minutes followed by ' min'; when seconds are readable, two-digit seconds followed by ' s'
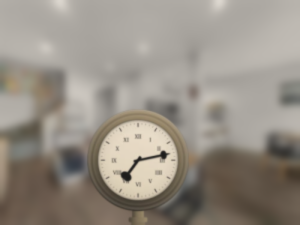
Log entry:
7 h 13 min
